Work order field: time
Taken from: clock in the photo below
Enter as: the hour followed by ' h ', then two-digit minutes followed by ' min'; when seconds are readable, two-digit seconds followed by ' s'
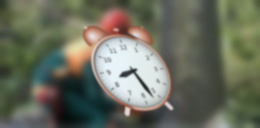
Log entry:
8 h 27 min
